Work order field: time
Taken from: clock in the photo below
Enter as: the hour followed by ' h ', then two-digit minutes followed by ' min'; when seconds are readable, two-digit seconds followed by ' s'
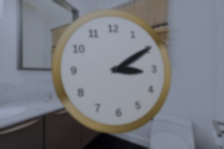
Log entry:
3 h 10 min
